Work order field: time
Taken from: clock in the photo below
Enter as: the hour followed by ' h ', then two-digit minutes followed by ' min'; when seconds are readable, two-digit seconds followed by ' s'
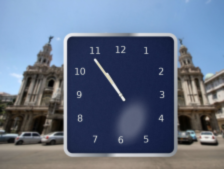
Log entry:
10 h 54 min
